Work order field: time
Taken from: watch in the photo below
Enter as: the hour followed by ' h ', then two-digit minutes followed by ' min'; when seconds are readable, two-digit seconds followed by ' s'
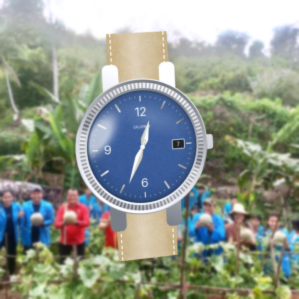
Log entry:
12 h 34 min
